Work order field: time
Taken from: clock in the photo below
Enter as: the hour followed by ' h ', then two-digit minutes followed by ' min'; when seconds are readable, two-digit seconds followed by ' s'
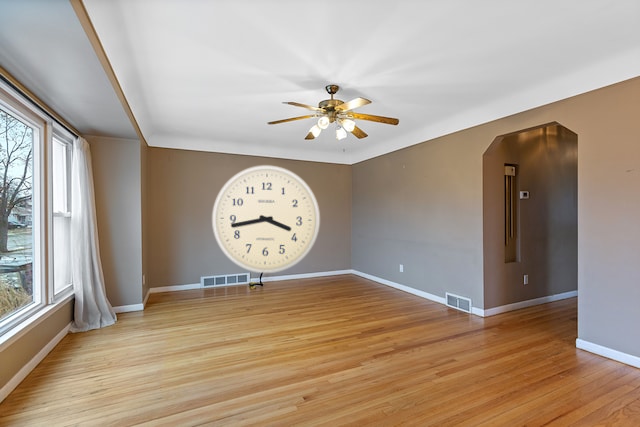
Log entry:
3 h 43 min
